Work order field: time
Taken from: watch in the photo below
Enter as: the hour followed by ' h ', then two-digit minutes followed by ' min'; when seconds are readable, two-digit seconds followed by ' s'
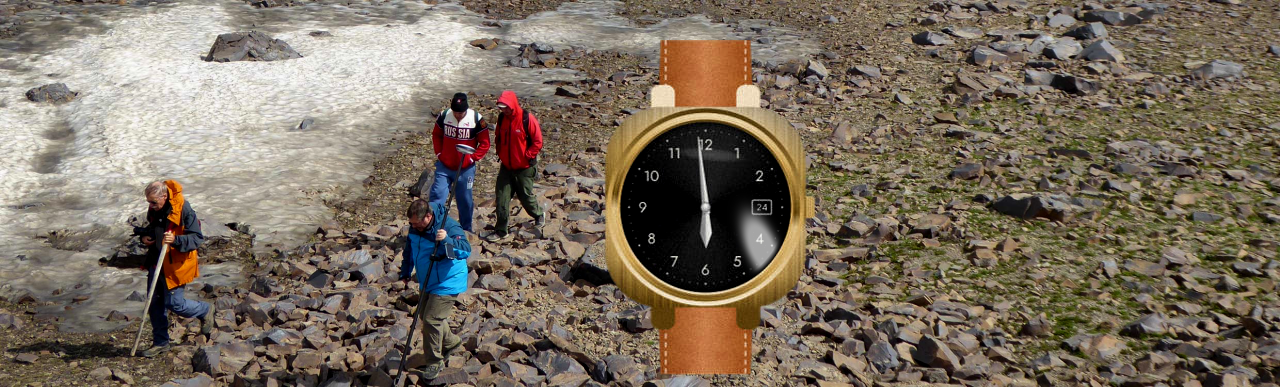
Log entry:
5 h 59 min
